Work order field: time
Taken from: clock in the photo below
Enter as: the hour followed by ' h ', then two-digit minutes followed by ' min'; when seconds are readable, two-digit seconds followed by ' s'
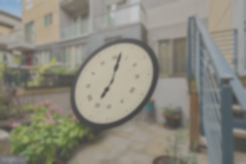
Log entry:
7 h 02 min
